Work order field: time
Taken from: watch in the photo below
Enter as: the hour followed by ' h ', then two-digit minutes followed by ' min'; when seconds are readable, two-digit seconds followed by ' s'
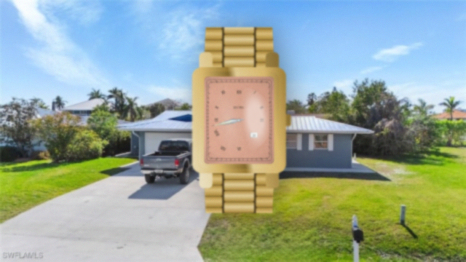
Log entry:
8 h 43 min
